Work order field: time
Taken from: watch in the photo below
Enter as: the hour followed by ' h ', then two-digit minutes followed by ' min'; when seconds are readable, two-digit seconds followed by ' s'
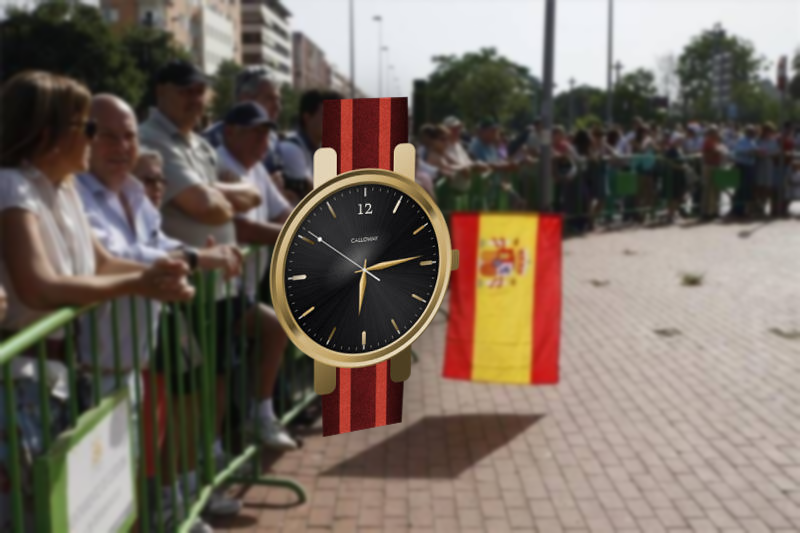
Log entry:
6 h 13 min 51 s
